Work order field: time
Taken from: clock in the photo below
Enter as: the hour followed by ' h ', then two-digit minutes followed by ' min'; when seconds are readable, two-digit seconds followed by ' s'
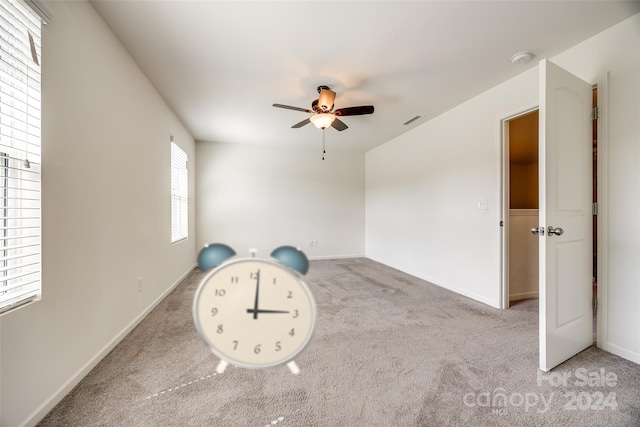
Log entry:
3 h 01 min
